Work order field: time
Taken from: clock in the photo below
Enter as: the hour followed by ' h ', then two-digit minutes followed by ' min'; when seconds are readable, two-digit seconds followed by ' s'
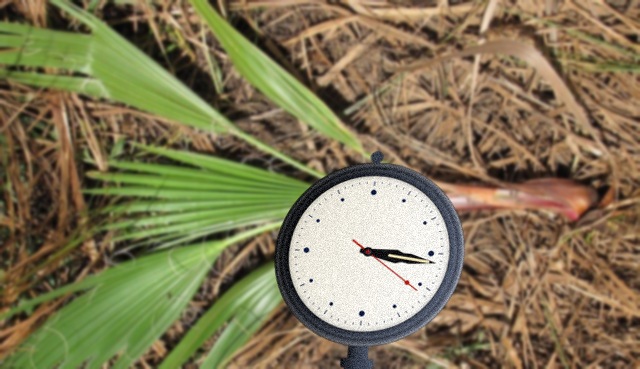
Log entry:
3 h 16 min 21 s
